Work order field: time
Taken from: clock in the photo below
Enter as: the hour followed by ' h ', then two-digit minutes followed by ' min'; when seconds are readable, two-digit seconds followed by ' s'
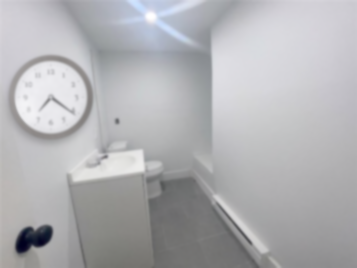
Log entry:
7 h 21 min
